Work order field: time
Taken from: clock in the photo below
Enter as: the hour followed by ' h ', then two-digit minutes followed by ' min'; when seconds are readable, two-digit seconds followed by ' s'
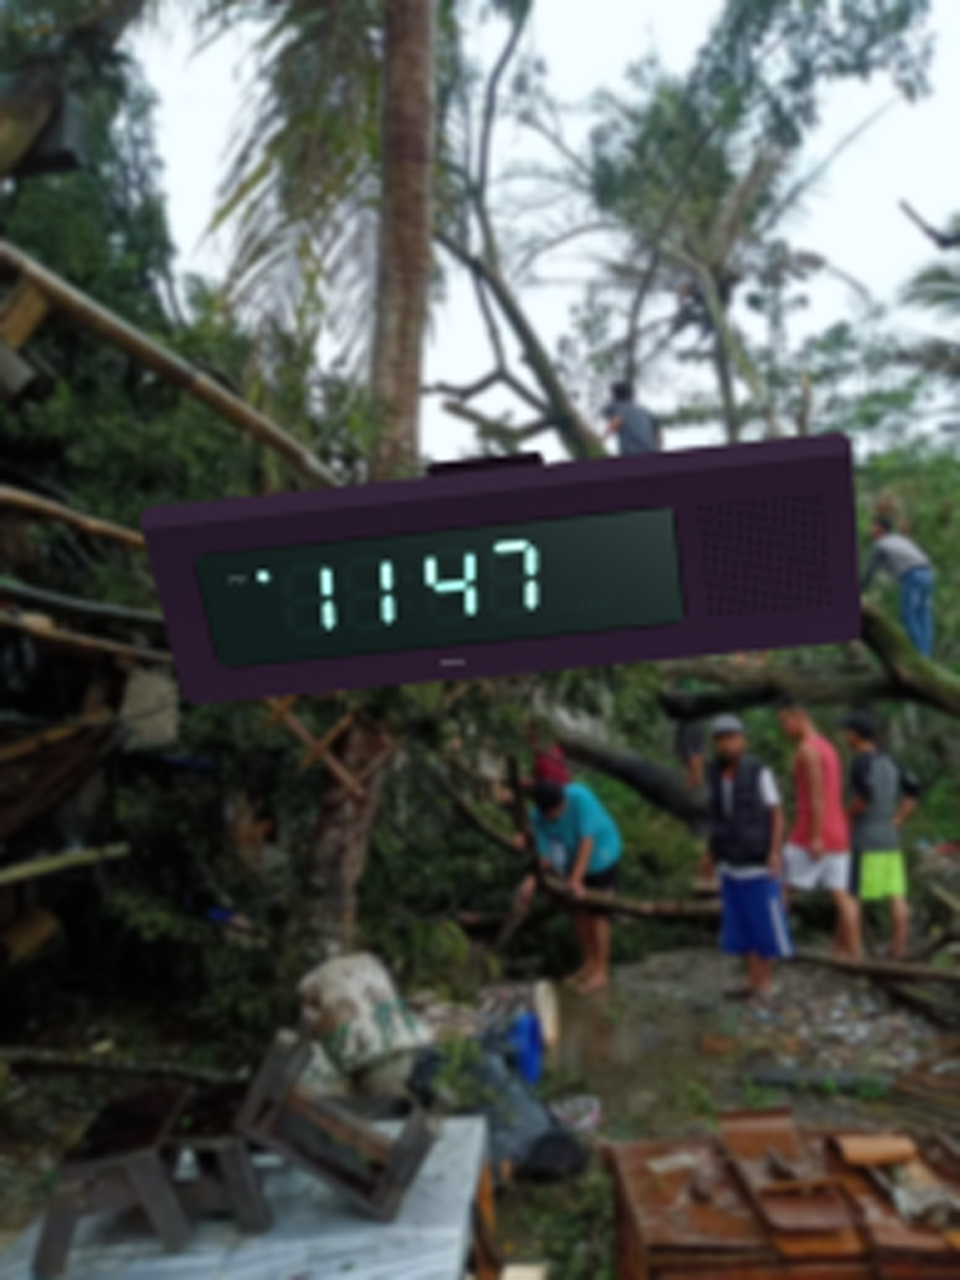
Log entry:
11 h 47 min
